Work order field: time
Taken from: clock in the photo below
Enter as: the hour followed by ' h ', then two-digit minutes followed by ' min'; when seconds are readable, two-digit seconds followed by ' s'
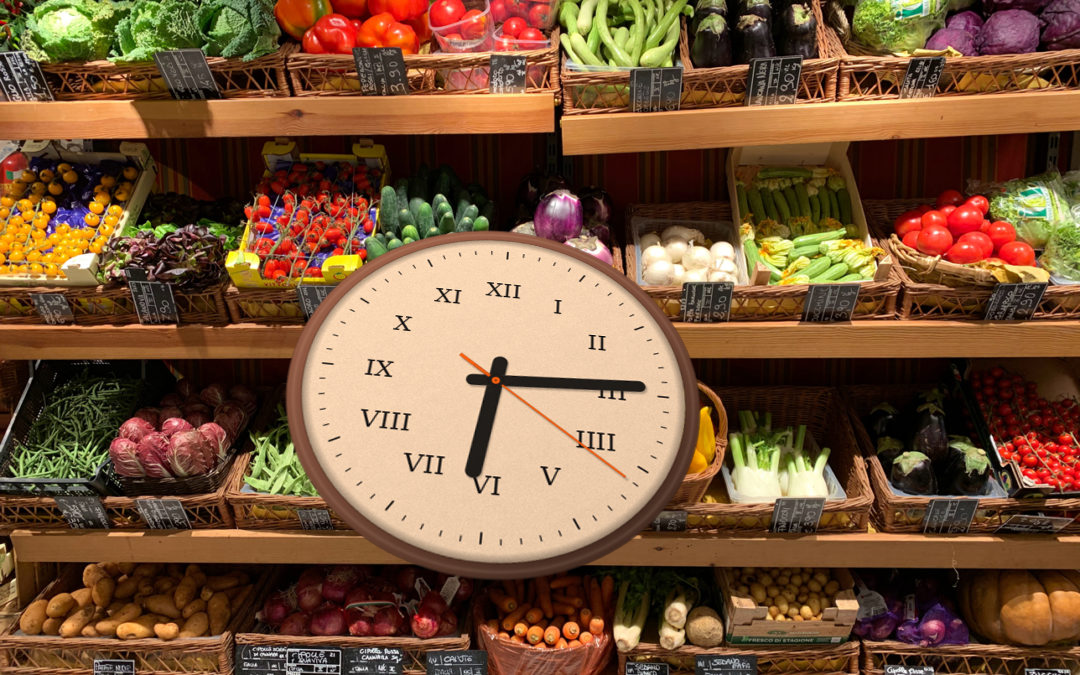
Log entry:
6 h 14 min 21 s
